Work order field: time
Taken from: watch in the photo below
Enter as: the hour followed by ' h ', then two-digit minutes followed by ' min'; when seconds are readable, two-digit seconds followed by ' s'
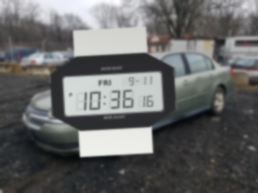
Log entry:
10 h 36 min 16 s
